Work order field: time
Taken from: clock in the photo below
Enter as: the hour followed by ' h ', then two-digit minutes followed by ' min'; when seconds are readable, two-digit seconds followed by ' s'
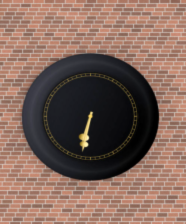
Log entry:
6 h 32 min
